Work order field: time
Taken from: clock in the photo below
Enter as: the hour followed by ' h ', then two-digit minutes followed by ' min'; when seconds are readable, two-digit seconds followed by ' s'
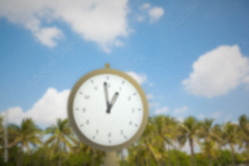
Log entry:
12 h 59 min
